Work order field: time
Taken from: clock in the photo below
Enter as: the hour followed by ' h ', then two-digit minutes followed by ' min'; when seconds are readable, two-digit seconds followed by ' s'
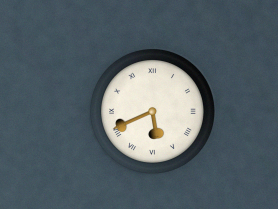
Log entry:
5 h 41 min
